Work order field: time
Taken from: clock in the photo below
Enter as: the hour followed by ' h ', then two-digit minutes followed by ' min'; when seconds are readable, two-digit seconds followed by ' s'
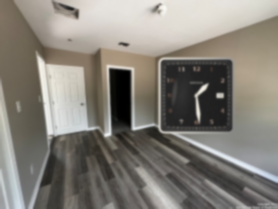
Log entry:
1 h 29 min
